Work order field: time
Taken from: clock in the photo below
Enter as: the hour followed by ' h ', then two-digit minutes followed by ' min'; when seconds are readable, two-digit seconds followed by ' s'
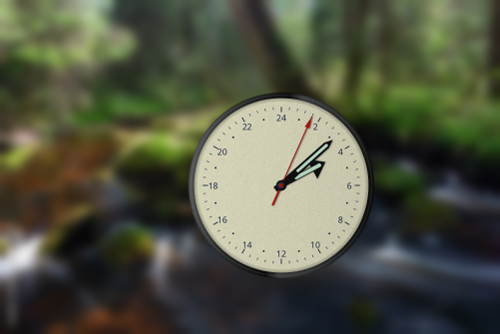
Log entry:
4 h 08 min 04 s
